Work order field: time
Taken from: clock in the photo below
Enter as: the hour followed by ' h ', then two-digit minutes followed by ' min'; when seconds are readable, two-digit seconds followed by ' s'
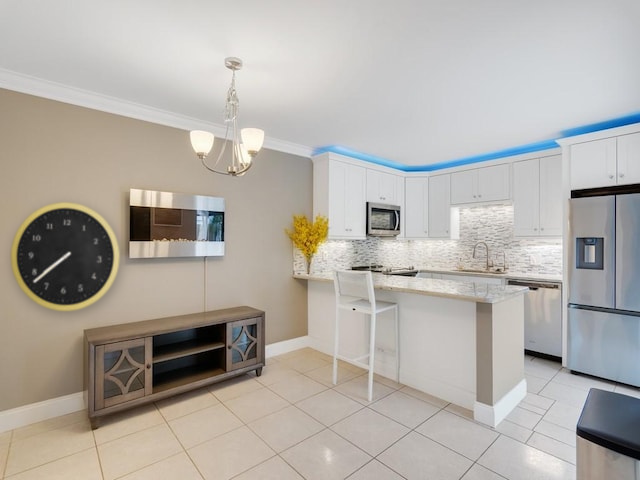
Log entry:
7 h 38 min
